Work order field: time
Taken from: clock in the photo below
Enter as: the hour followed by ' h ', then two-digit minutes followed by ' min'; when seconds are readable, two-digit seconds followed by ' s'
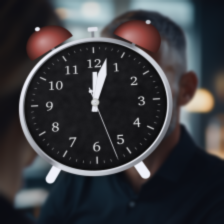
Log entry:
12 h 02 min 27 s
